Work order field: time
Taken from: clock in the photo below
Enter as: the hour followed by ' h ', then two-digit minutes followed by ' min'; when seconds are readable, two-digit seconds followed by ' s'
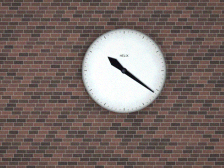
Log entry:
10 h 21 min
